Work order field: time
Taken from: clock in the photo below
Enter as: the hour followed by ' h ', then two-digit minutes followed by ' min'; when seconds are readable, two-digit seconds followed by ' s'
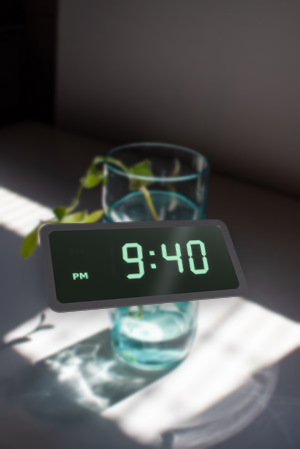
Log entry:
9 h 40 min
